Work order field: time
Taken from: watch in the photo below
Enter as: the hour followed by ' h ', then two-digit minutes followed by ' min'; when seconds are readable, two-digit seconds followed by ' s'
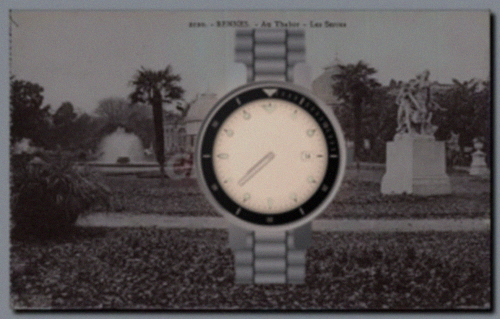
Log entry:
7 h 38 min
